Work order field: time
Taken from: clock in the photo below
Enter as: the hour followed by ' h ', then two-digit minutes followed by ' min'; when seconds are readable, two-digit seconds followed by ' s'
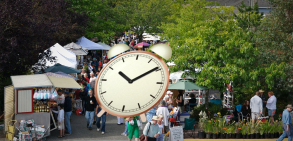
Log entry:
10 h 09 min
